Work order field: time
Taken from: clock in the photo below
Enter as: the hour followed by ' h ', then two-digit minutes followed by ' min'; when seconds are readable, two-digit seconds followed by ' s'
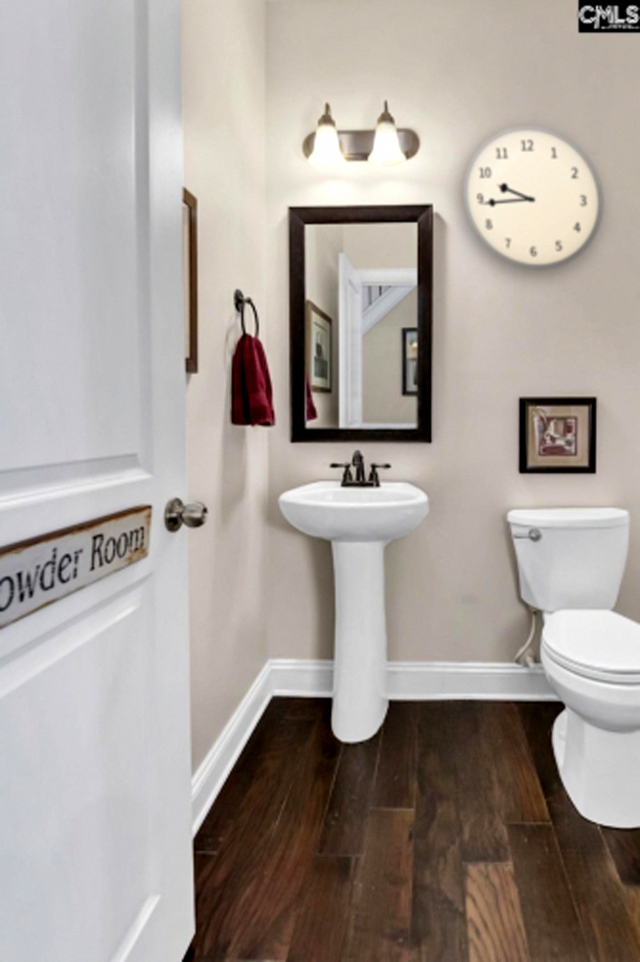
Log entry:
9 h 44 min
